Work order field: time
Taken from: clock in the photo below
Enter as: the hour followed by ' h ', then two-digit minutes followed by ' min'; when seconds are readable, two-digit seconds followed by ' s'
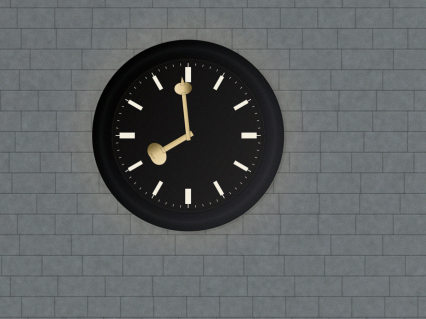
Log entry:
7 h 59 min
